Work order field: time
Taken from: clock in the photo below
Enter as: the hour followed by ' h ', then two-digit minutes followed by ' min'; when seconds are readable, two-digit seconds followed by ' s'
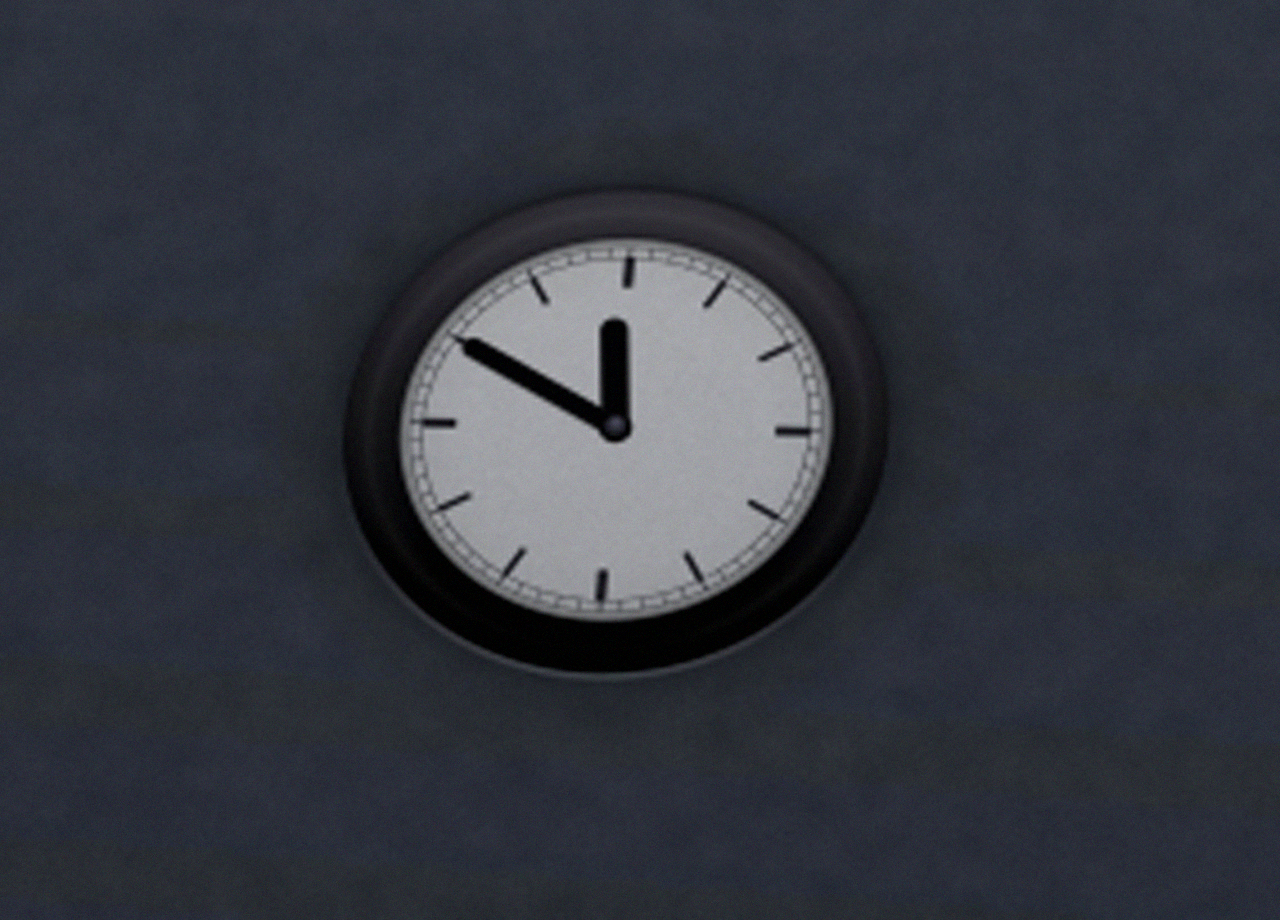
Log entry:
11 h 50 min
